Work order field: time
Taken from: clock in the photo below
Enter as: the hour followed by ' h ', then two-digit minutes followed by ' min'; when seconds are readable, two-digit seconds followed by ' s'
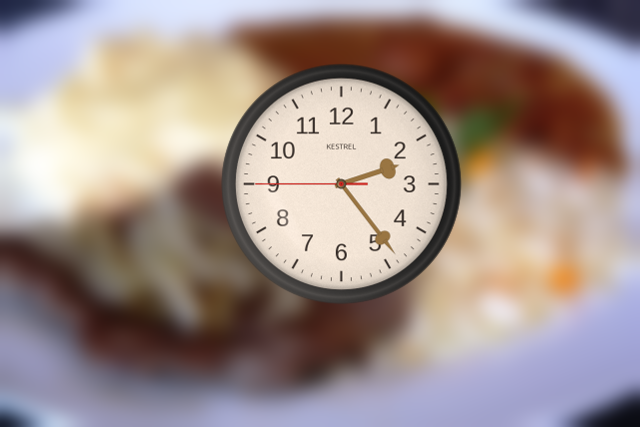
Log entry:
2 h 23 min 45 s
